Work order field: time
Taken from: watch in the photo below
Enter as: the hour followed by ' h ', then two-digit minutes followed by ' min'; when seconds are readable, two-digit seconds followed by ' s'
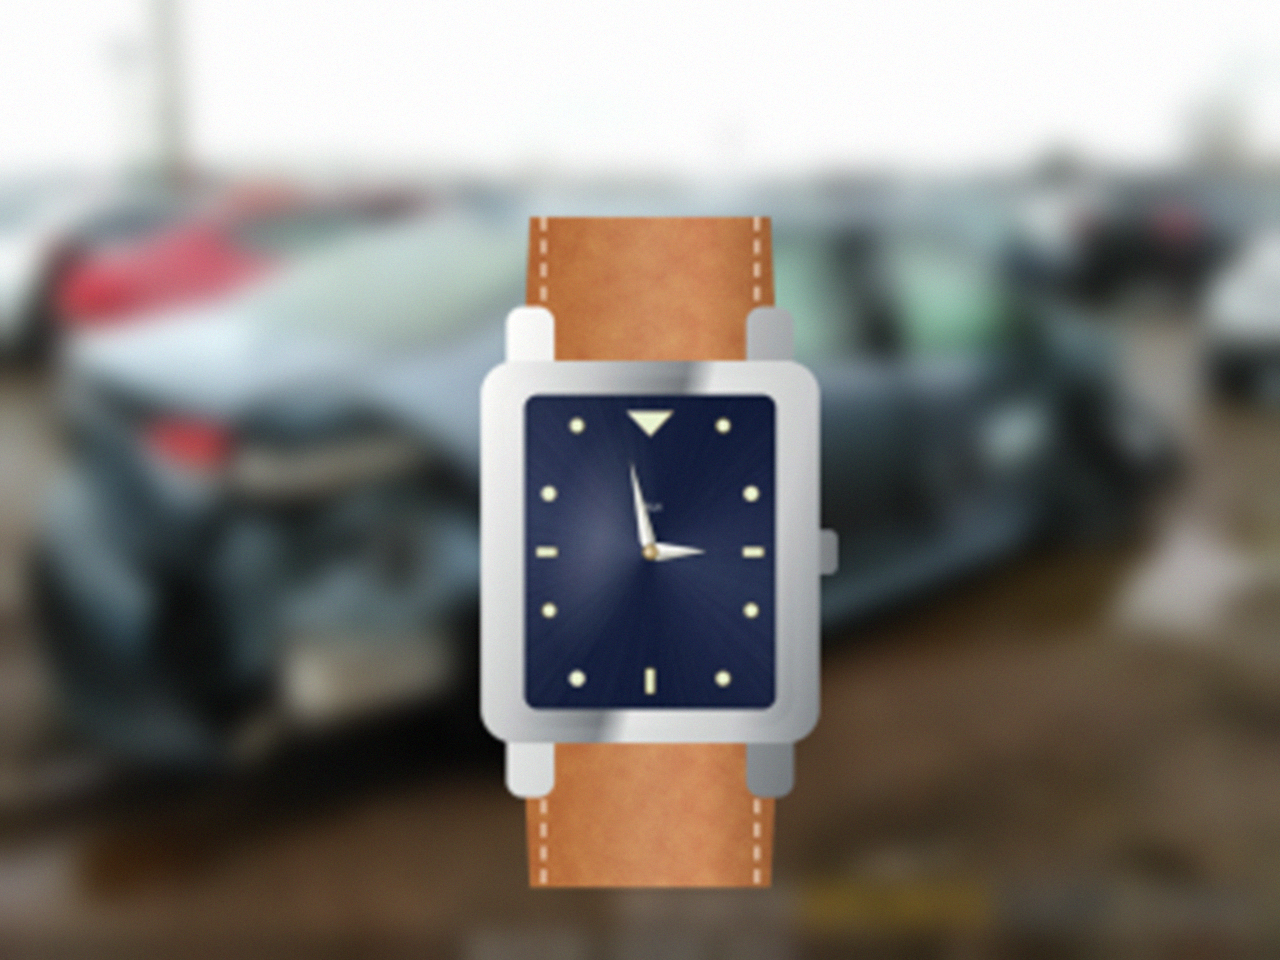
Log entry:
2 h 58 min
